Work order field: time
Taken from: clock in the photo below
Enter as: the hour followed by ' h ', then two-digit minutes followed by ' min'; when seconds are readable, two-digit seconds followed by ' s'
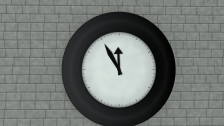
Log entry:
11 h 55 min
